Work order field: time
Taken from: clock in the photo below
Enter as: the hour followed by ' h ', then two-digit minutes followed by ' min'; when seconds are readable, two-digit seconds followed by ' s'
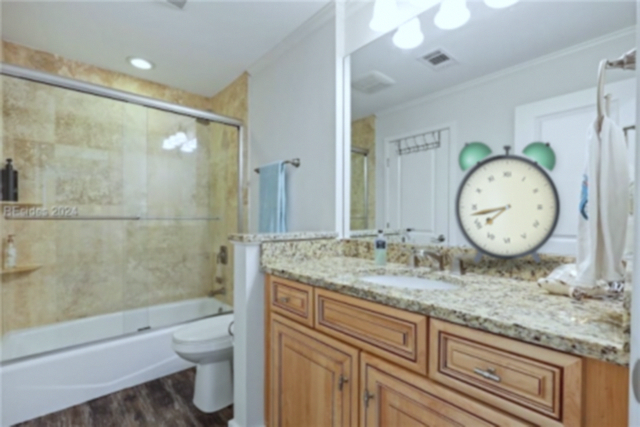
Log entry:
7 h 43 min
